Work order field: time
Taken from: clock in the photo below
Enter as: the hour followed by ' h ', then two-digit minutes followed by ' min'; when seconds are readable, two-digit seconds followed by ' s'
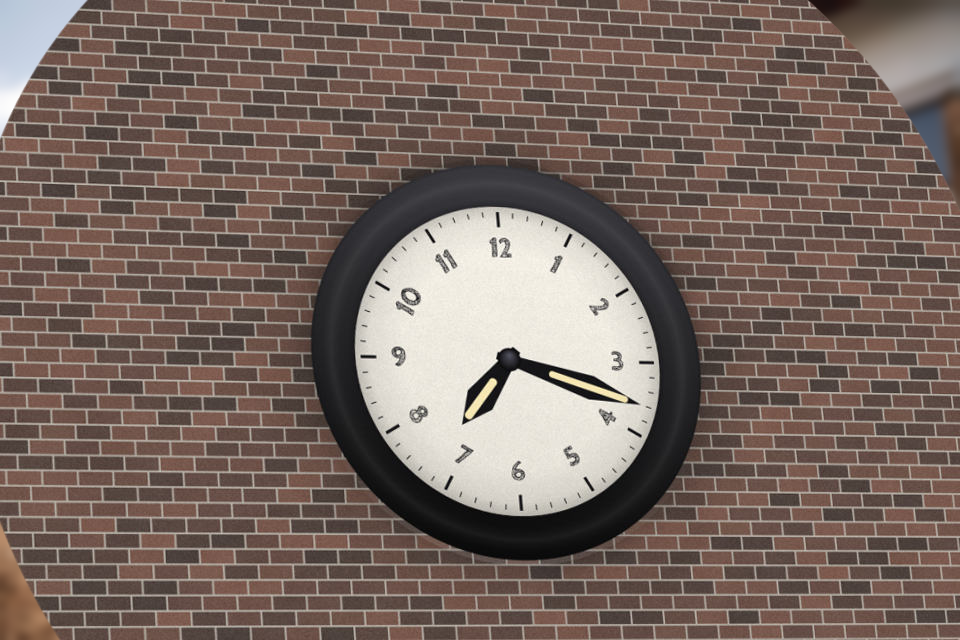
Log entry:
7 h 18 min
